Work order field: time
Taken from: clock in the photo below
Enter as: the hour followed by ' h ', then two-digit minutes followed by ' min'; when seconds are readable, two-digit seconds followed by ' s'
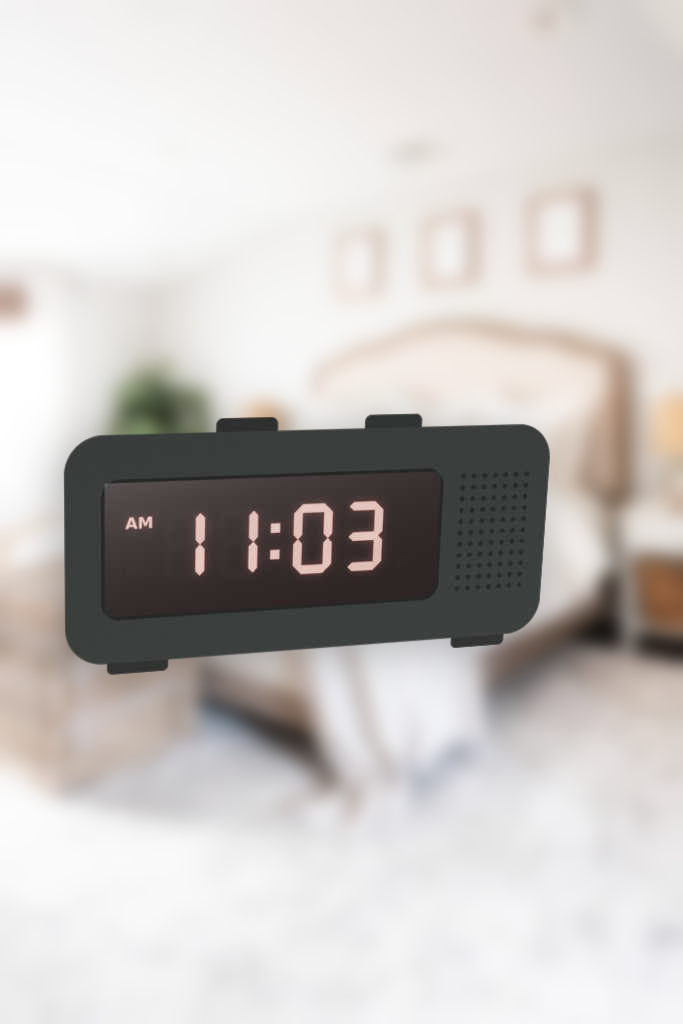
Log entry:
11 h 03 min
